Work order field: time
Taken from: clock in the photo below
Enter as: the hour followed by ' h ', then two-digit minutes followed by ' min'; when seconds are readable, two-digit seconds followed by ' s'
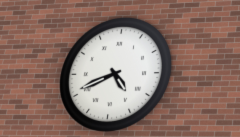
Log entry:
4 h 41 min
